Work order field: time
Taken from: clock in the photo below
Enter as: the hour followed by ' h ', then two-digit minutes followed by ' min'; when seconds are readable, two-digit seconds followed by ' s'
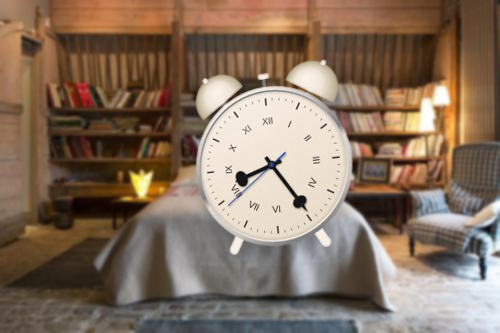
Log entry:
8 h 24 min 39 s
